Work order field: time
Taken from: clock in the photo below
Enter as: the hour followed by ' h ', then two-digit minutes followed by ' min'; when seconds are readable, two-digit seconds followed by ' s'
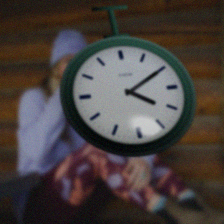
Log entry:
4 h 10 min
